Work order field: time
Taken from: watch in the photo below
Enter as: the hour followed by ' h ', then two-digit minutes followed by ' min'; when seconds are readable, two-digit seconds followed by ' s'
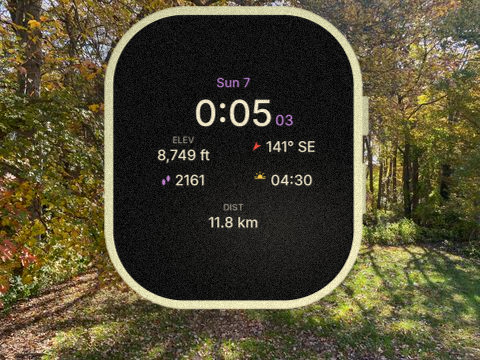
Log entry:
0 h 05 min 03 s
